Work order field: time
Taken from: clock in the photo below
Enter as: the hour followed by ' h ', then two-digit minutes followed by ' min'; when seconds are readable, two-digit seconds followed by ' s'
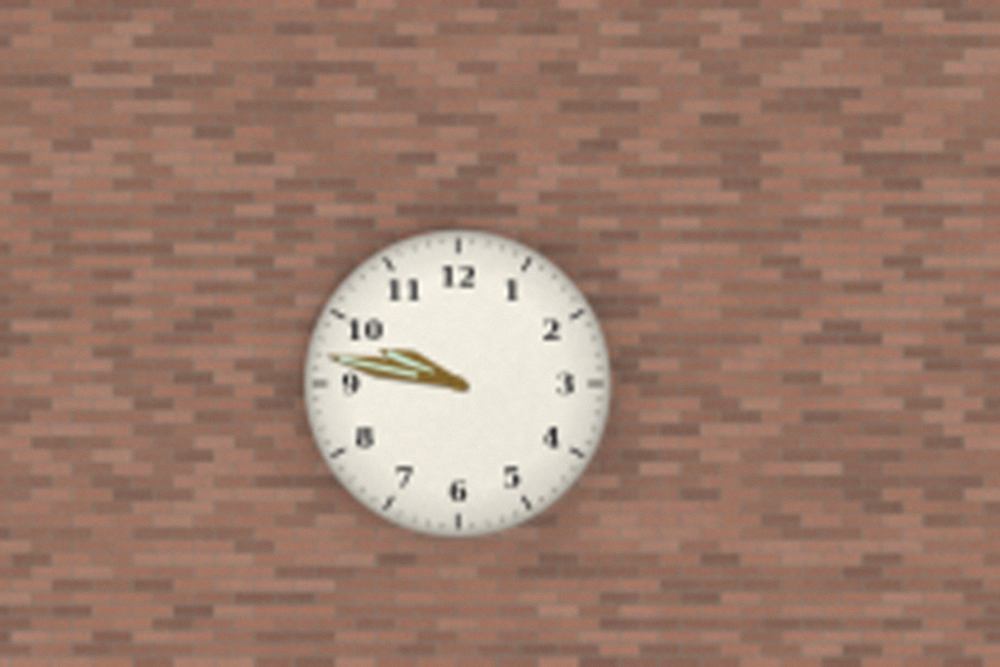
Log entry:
9 h 47 min
